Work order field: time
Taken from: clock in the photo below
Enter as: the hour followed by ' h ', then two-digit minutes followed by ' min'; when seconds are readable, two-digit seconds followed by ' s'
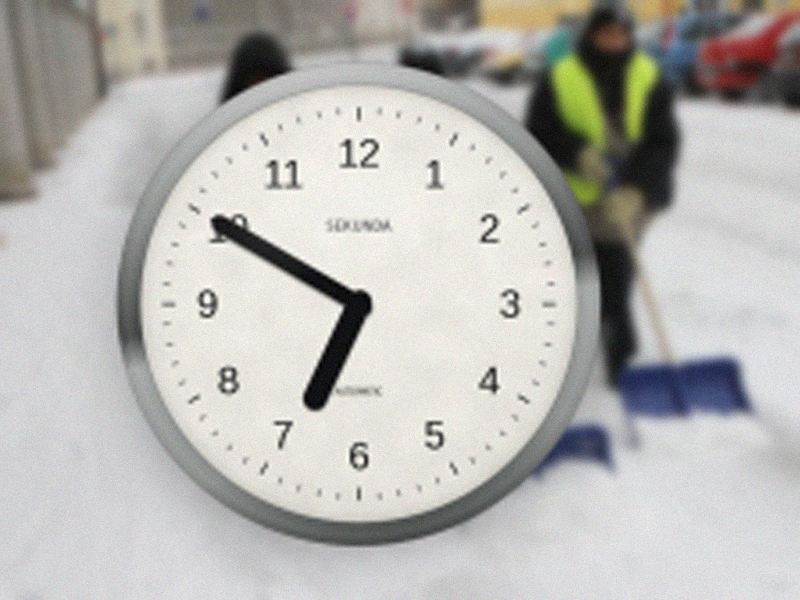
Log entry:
6 h 50 min
